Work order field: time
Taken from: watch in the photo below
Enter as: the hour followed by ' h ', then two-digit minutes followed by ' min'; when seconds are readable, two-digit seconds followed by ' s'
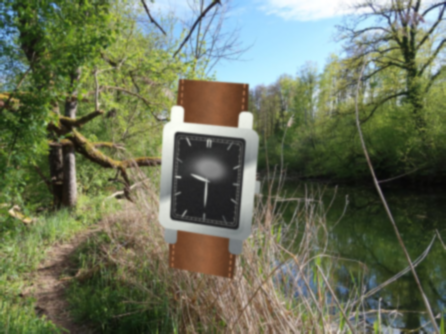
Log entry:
9 h 30 min
